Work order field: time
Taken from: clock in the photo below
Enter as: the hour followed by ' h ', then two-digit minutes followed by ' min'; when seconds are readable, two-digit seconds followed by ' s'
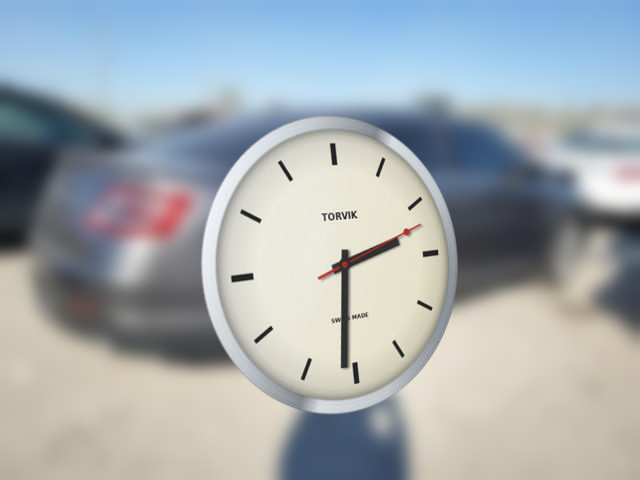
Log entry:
2 h 31 min 12 s
